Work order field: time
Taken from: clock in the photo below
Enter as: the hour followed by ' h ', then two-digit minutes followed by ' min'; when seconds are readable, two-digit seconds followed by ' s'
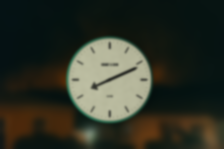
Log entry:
8 h 11 min
